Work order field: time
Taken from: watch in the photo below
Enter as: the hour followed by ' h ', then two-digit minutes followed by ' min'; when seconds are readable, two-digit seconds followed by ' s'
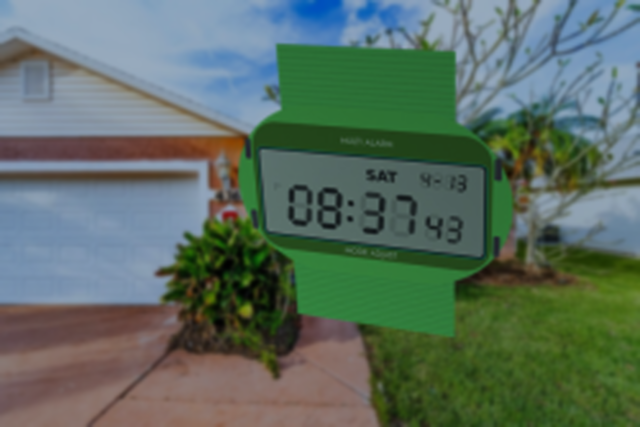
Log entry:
8 h 37 min 43 s
